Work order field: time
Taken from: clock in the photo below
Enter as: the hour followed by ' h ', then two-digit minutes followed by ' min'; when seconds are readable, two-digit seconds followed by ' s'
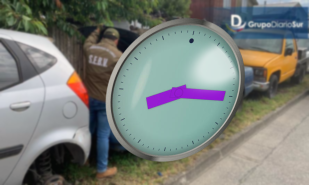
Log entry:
8 h 15 min
